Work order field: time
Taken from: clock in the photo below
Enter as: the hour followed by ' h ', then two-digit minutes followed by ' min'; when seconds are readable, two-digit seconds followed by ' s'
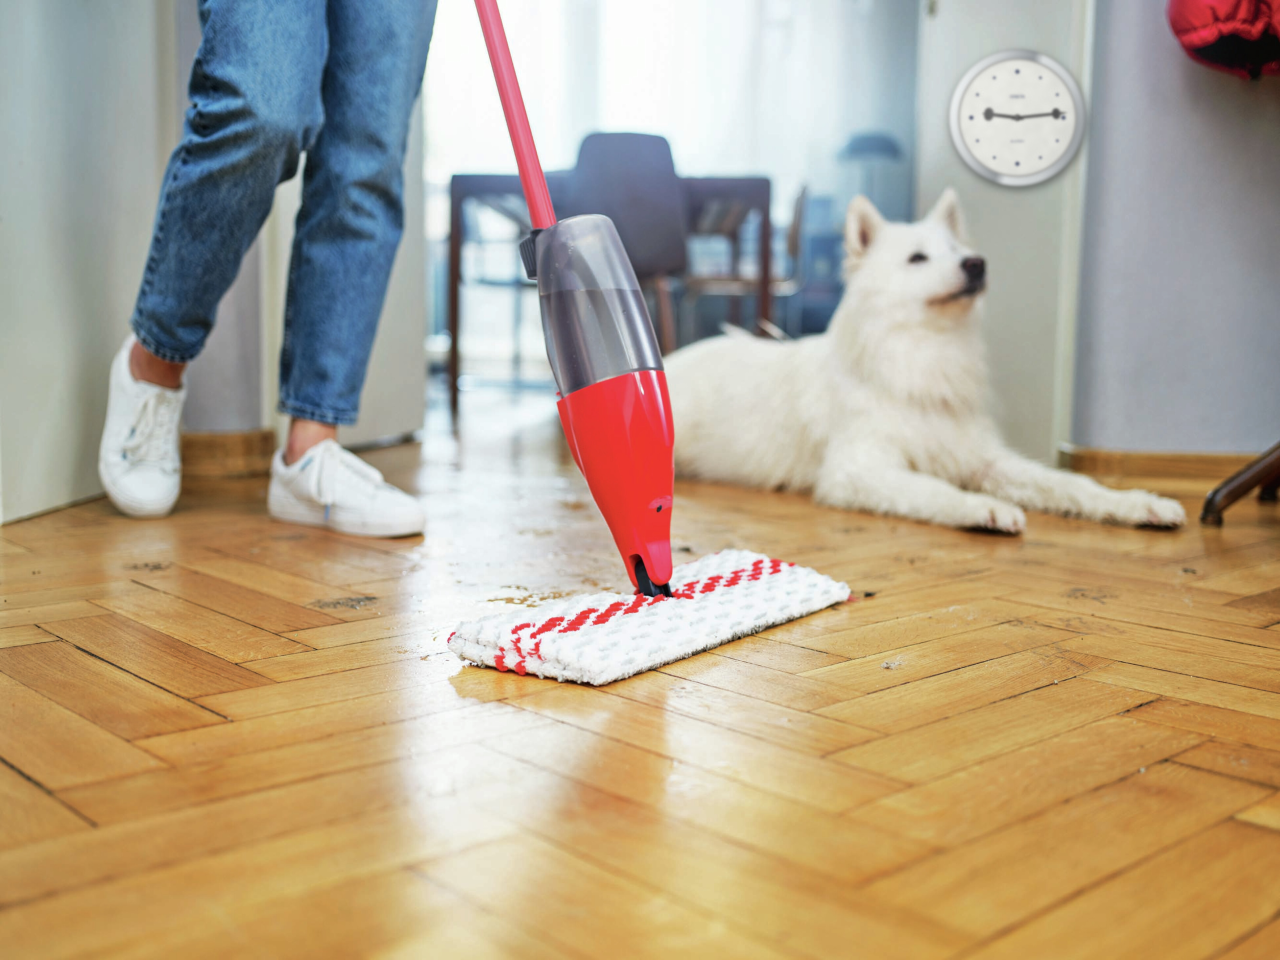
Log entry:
9 h 14 min
